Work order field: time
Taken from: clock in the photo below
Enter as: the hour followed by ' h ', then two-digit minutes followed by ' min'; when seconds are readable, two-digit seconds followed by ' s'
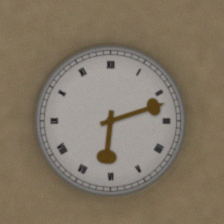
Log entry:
6 h 12 min
